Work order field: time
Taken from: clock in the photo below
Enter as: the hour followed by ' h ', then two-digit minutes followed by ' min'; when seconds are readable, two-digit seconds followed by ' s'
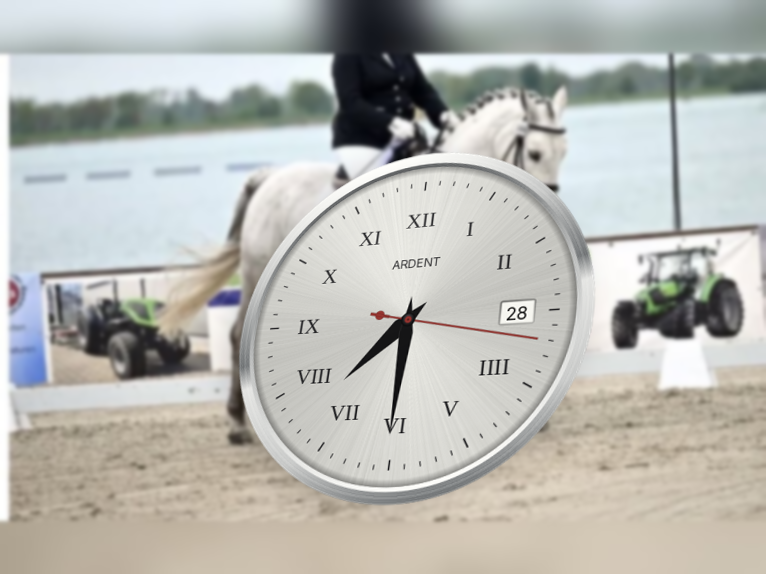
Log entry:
7 h 30 min 17 s
